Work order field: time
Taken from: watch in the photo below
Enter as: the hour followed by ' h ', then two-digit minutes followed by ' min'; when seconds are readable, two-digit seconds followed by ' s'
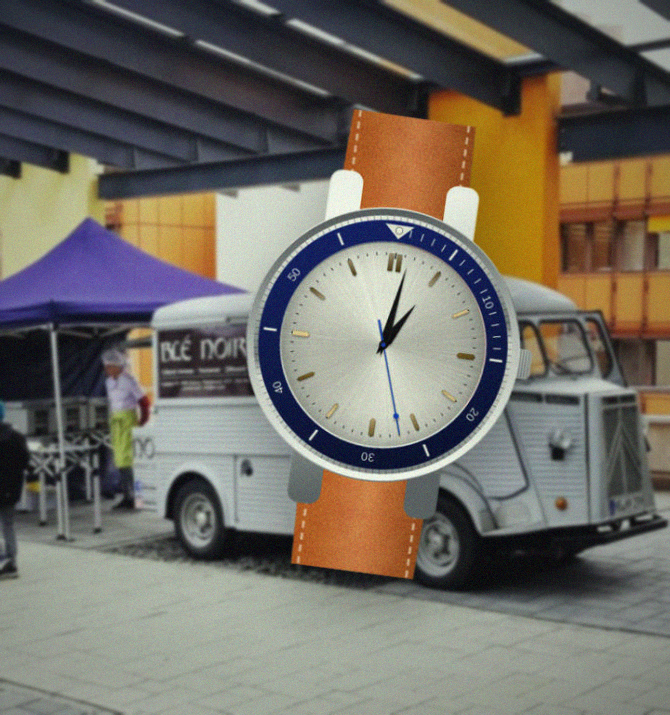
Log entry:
1 h 01 min 27 s
